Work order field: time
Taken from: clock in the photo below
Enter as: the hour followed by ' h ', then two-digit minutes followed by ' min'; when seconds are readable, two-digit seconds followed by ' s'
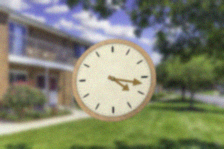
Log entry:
4 h 17 min
